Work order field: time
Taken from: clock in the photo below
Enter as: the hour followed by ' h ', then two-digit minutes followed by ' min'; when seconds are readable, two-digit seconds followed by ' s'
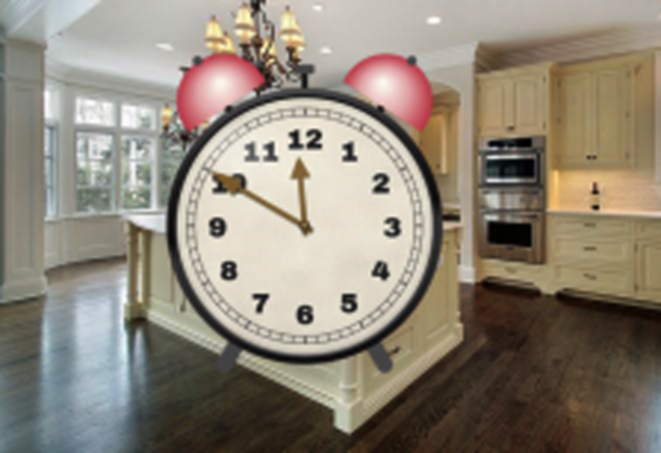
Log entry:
11 h 50 min
